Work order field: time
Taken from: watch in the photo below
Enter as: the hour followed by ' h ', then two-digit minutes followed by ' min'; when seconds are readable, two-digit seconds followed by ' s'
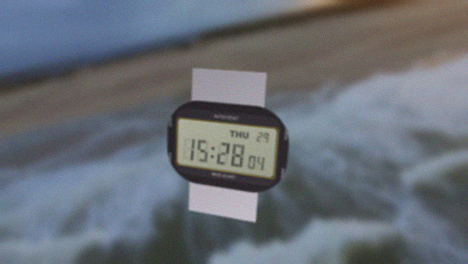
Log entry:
15 h 28 min 04 s
